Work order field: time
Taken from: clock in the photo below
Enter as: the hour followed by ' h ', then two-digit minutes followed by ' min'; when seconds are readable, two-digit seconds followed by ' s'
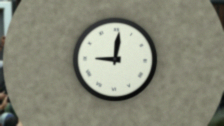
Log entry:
9 h 01 min
